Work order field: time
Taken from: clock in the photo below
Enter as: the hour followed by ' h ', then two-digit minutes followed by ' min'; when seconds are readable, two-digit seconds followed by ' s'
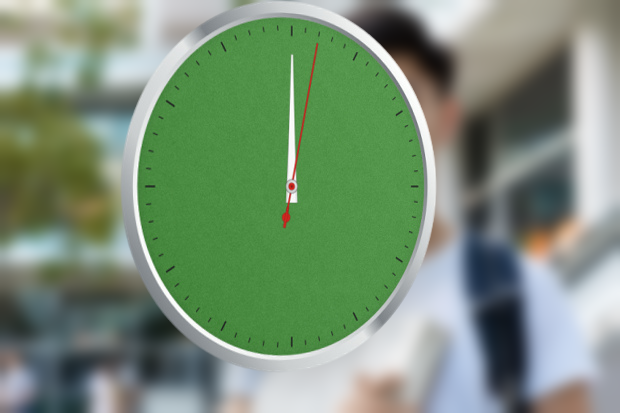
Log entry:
12 h 00 min 02 s
